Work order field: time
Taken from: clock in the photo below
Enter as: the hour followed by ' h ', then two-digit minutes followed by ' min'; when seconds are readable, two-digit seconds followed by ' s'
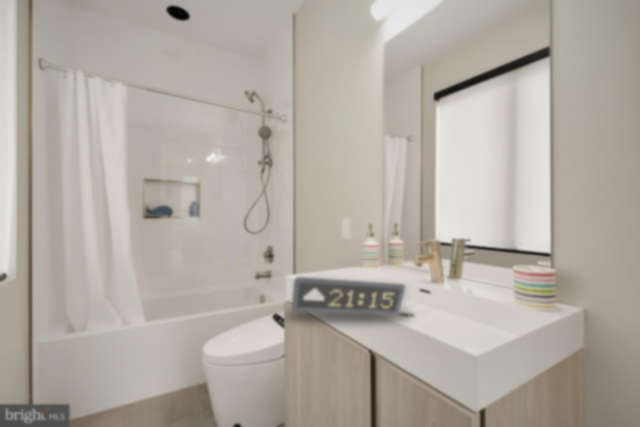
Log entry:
21 h 15 min
